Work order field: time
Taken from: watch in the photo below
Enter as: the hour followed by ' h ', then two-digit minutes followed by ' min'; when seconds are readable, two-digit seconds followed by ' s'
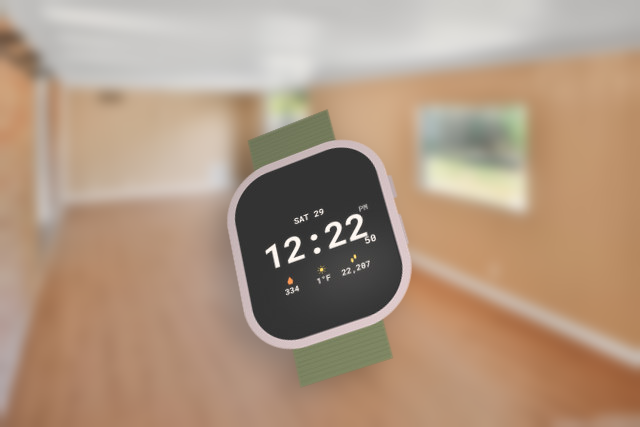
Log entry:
12 h 22 min 50 s
